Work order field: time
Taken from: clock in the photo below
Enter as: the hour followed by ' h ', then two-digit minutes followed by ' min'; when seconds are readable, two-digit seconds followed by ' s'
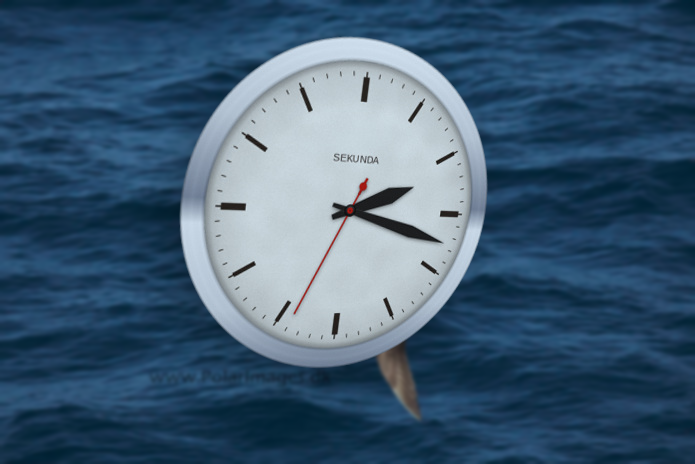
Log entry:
2 h 17 min 34 s
